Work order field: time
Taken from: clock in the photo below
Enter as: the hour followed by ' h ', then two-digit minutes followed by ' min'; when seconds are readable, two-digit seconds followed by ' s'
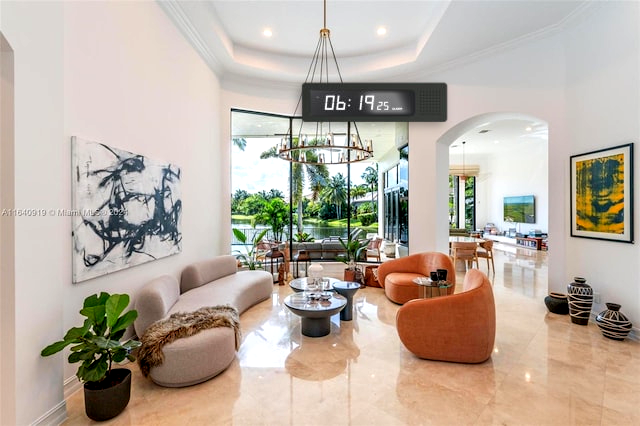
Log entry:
6 h 19 min
